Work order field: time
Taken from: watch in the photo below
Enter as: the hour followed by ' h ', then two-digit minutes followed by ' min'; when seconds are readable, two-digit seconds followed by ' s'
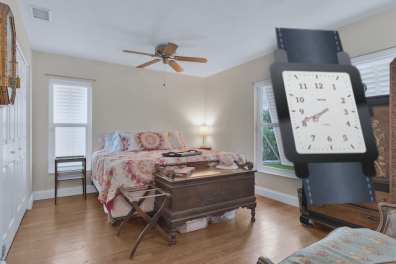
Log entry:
7 h 41 min
